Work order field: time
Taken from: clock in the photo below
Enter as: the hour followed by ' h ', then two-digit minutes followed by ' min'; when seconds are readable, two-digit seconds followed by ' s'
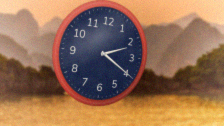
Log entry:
2 h 20 min
